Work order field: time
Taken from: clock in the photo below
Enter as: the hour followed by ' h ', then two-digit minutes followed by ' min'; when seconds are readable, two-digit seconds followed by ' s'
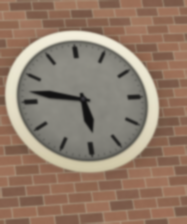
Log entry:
5 h 47 min
